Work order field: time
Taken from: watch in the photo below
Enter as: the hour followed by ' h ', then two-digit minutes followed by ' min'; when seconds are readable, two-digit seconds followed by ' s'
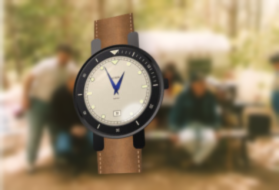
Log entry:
12 h 56 min
